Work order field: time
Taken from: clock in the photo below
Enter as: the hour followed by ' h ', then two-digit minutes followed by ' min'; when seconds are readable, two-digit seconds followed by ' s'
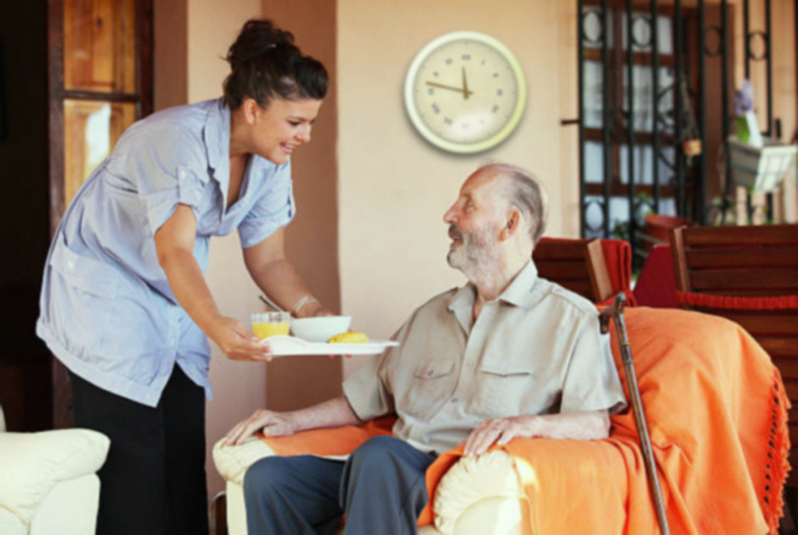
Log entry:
11 h 47 min
